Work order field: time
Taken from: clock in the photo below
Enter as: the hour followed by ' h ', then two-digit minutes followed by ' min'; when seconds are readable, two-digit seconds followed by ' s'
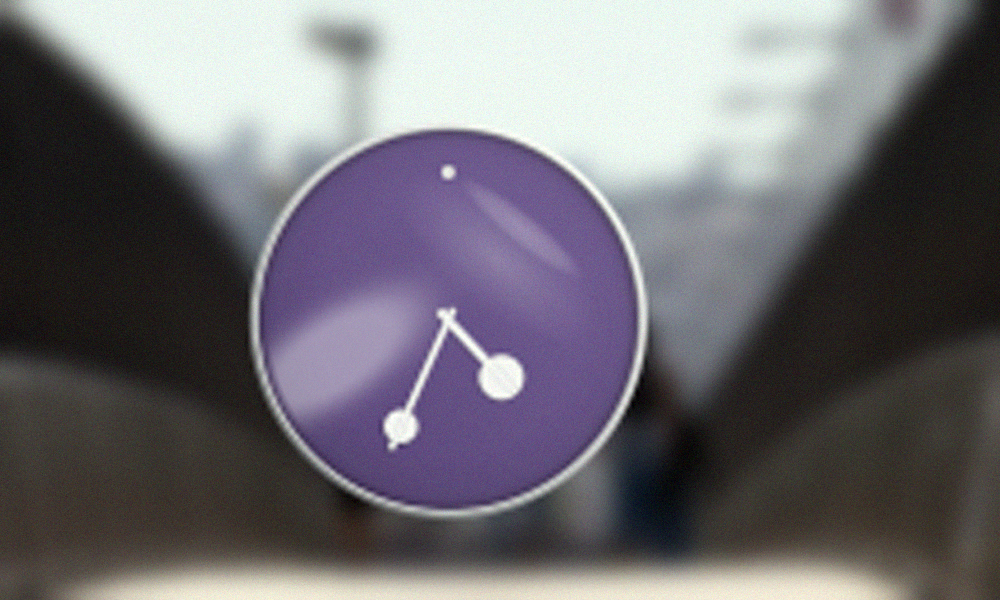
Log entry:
4 h 34 min
